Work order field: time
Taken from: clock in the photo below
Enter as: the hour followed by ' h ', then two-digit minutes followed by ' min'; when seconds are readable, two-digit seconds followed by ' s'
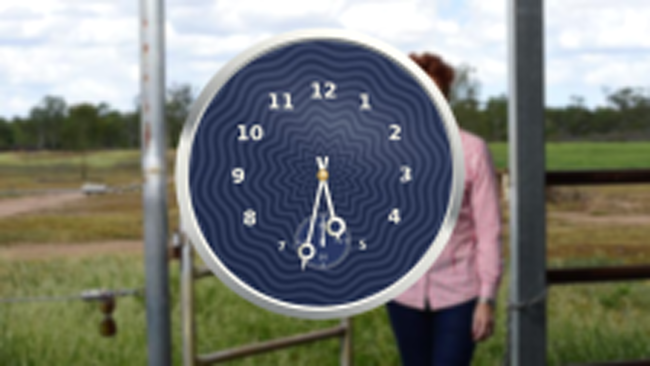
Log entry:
5 h 32 min
